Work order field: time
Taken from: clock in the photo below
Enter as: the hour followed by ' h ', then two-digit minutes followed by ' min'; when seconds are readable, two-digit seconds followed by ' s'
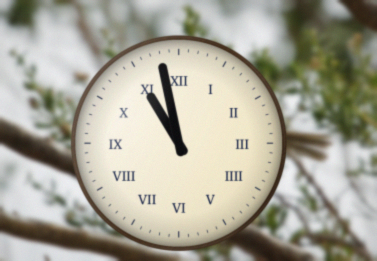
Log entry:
10 h 58 min
